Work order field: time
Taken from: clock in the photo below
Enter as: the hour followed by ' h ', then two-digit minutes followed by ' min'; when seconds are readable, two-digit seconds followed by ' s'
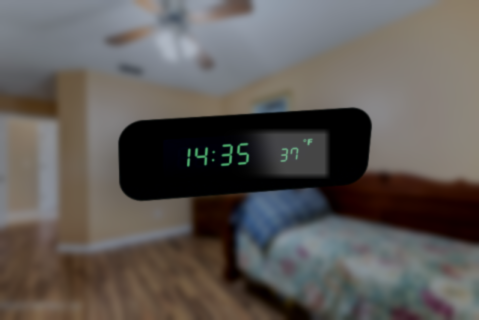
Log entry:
14 h 35 min
